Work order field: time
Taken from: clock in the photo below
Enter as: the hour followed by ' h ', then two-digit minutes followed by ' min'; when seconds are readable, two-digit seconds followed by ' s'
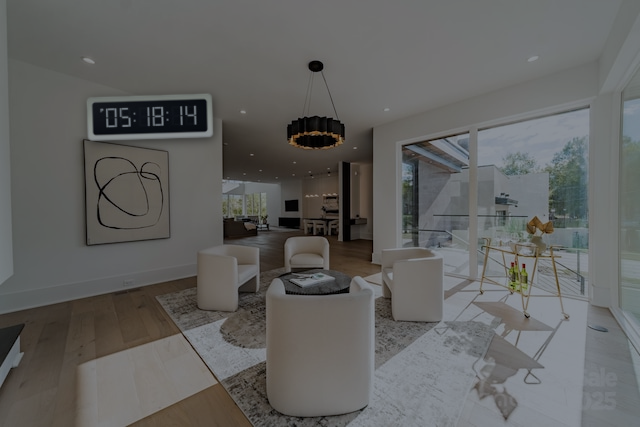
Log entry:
5 h 18 min 14 s
